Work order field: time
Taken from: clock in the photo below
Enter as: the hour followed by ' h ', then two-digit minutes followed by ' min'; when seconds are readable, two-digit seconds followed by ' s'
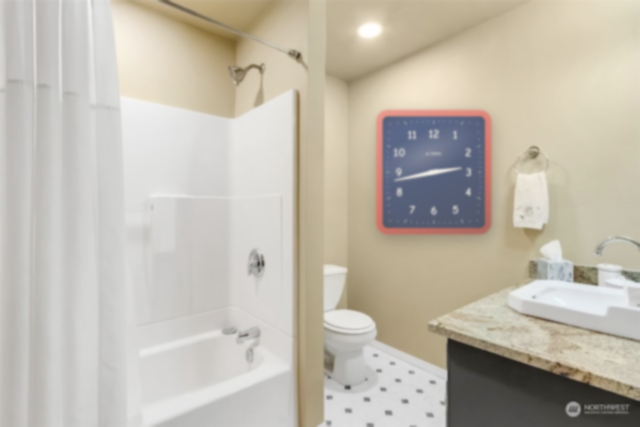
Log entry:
2 h 43 min
